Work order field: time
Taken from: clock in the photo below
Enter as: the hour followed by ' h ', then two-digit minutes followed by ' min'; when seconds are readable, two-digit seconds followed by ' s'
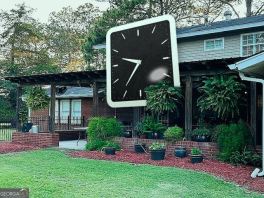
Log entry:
9 h 36 min
